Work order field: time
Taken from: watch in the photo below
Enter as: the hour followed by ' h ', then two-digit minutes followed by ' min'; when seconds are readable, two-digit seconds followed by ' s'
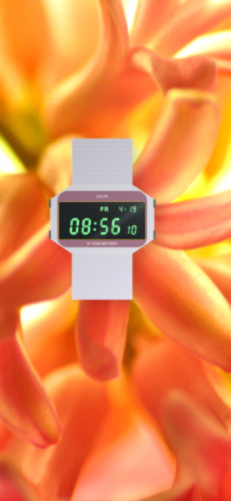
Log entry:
8 h 56 min 10 s
